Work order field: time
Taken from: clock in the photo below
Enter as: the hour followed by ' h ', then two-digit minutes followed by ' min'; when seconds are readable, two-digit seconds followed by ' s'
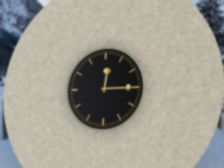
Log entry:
12 h 15 min
